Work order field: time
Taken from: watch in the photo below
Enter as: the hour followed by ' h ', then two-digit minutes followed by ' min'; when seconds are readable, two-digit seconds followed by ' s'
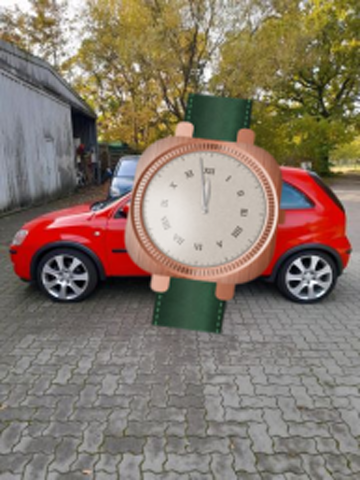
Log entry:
11 h 58 min
